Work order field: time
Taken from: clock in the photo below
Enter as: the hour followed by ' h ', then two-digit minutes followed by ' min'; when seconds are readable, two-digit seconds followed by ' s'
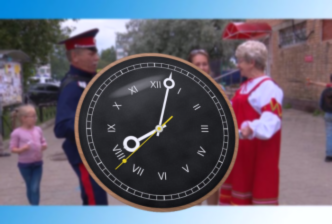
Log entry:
8 h 02 min 38 s
